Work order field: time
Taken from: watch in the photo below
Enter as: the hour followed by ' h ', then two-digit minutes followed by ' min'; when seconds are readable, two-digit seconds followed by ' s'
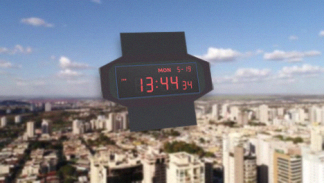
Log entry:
13 h 44 min 34 s
